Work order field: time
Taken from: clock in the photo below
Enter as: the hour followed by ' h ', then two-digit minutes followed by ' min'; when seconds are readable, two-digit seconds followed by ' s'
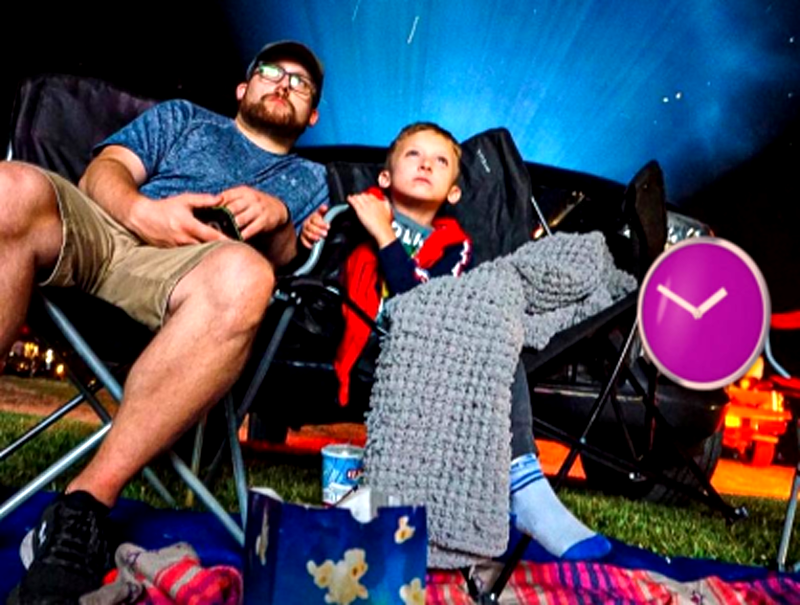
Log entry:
1 h 50 min
